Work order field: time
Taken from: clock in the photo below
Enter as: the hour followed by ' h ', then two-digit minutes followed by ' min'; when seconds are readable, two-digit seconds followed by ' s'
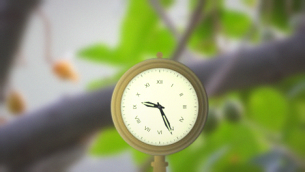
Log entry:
9 h 26 min
